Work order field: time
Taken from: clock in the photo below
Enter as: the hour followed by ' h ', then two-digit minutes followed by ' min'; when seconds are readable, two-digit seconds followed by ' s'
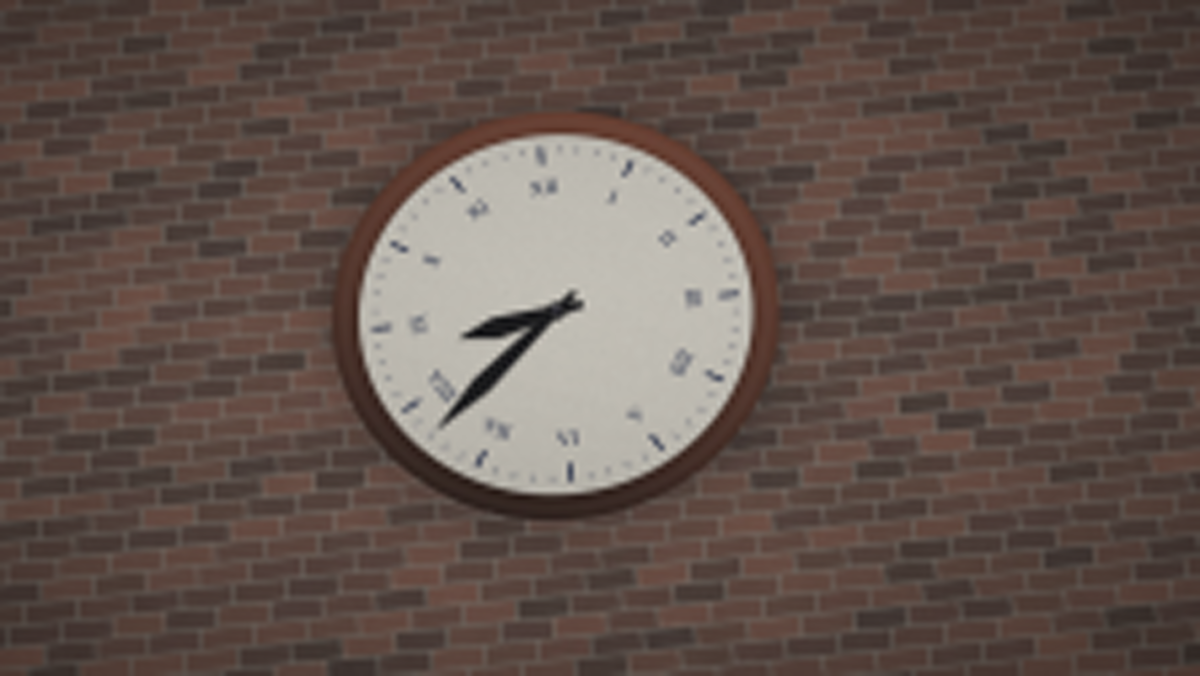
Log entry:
8 h 38 min
